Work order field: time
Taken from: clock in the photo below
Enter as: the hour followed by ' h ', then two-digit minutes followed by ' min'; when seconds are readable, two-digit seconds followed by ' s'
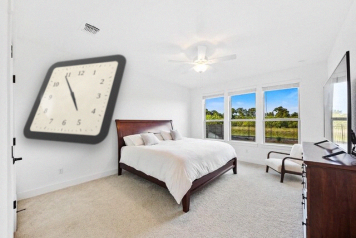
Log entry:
4 h 54 min
